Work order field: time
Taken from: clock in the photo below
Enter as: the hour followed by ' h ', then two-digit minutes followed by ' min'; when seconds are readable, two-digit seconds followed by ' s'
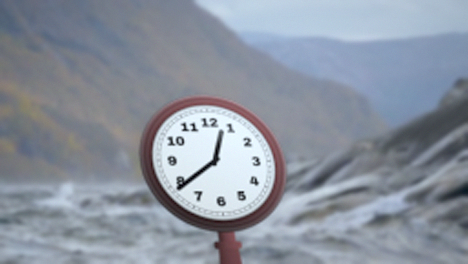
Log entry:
12 h 39 min
